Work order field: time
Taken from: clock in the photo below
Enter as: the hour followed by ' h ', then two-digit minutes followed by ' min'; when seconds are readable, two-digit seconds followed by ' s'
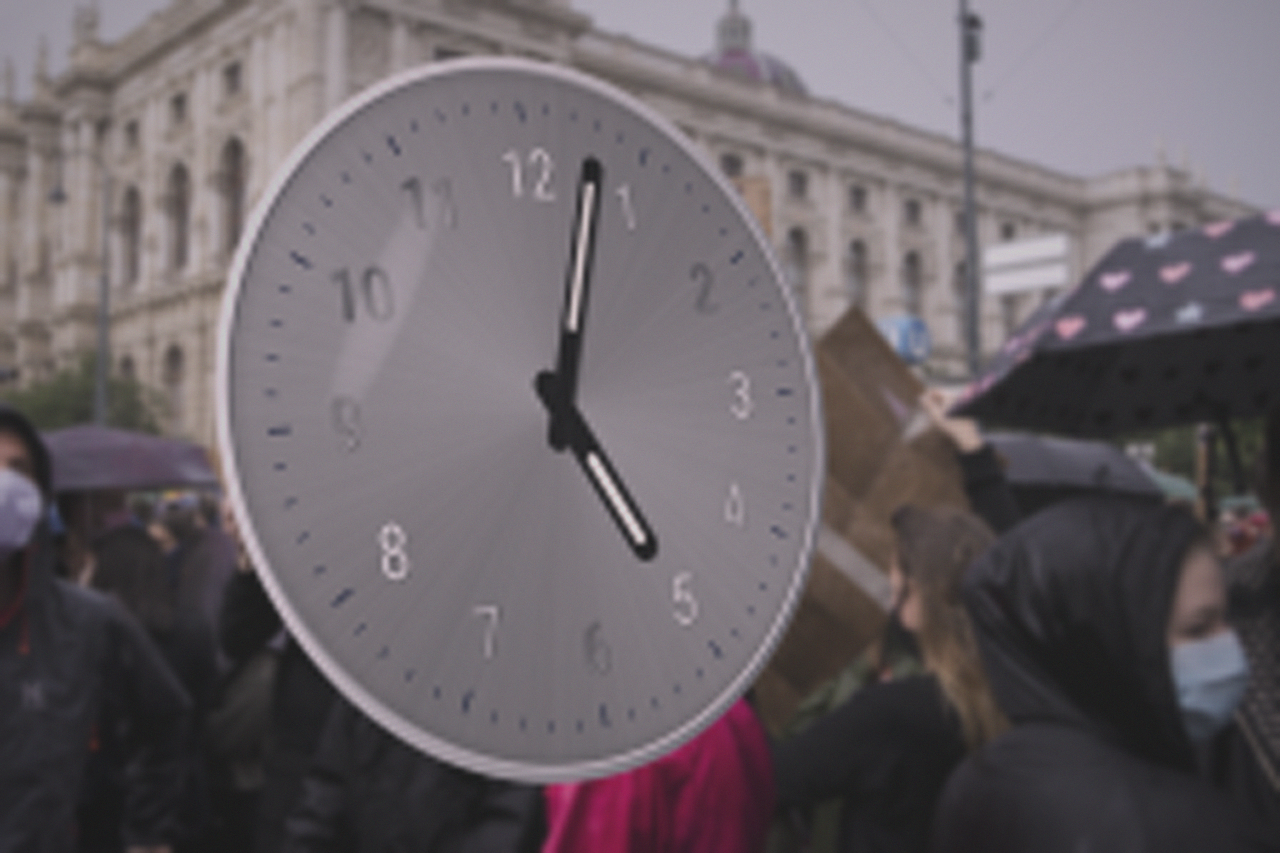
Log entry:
5 h 03 min
